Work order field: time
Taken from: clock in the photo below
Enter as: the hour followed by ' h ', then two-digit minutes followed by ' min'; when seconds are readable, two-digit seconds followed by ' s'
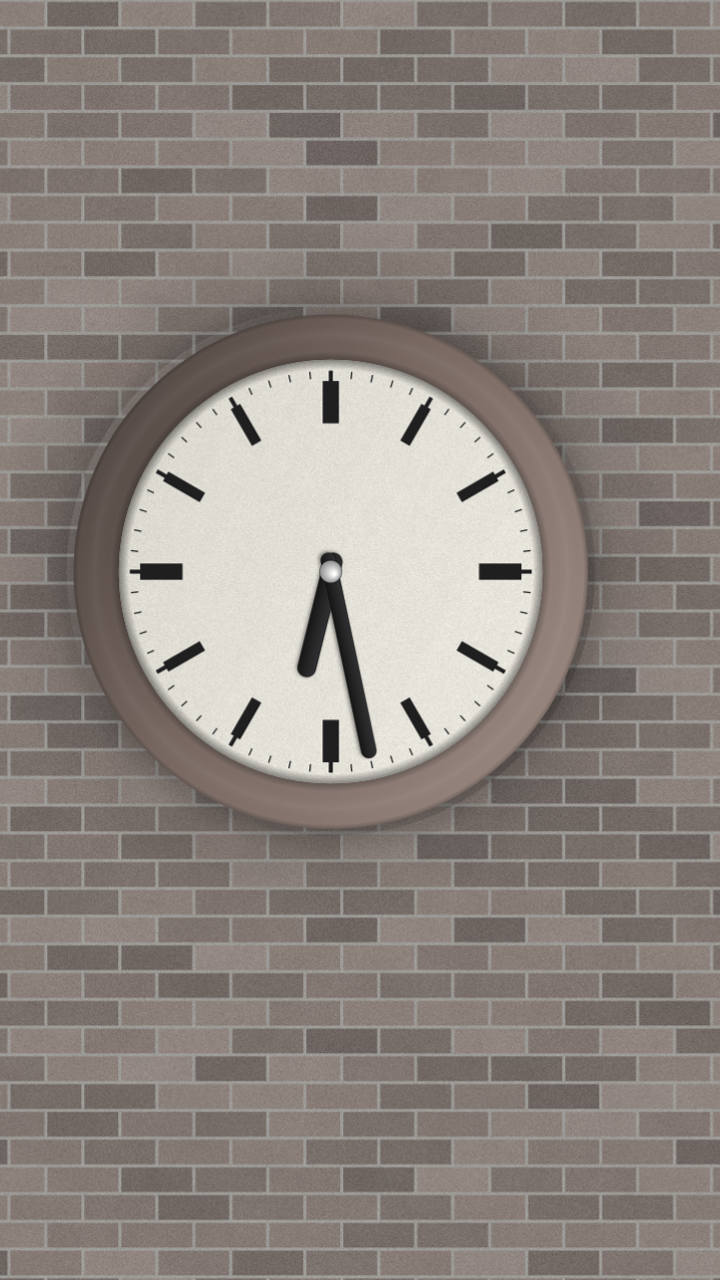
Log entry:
6 h 28 min
